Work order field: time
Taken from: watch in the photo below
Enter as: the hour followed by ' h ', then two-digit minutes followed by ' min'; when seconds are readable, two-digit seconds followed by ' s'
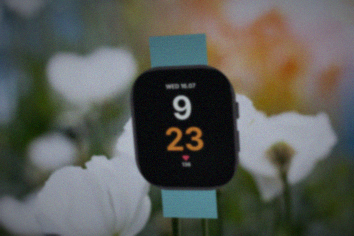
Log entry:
9 h 23 min
